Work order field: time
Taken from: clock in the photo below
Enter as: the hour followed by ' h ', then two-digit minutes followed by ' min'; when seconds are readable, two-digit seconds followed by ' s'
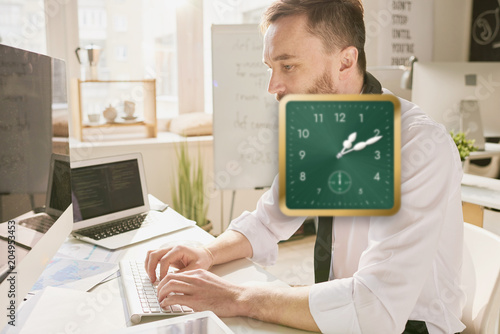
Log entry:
1 h 11 min
